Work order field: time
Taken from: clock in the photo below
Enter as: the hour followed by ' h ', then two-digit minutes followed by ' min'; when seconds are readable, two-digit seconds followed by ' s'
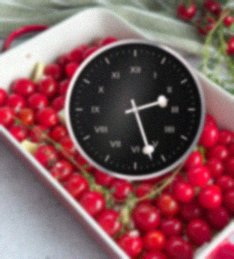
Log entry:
2 h 27 min
